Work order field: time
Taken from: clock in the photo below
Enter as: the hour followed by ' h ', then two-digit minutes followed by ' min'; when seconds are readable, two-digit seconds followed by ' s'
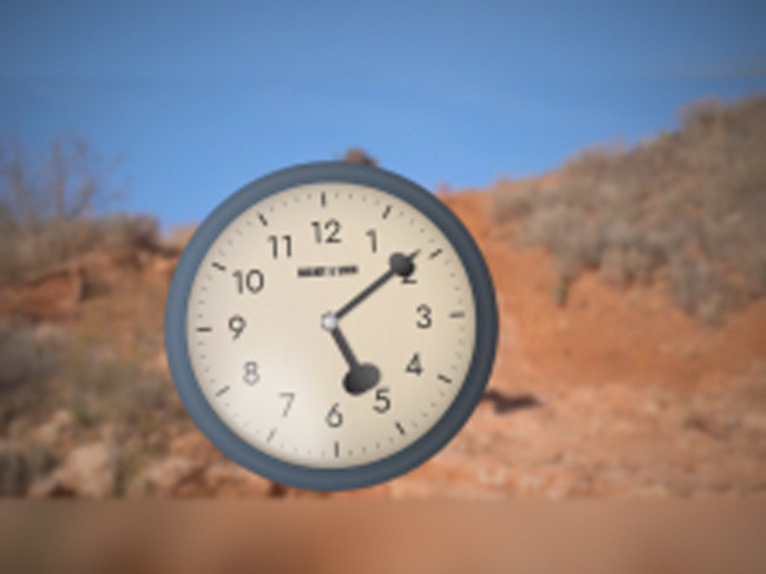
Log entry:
5 h 09 min
